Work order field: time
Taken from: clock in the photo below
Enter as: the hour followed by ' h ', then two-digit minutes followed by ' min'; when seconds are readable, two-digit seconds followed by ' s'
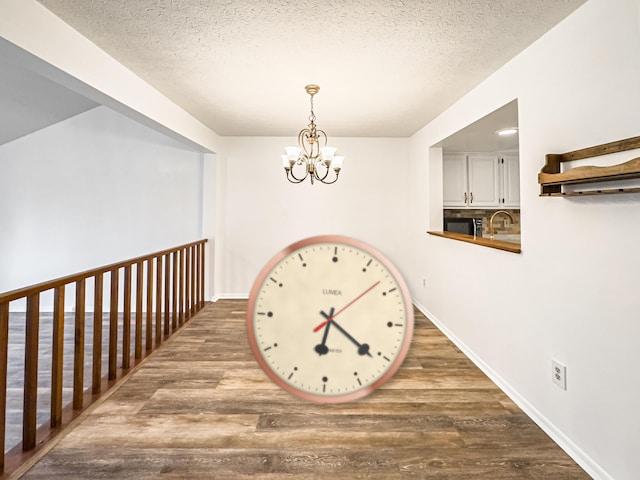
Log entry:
6 h 21 min 08 s
